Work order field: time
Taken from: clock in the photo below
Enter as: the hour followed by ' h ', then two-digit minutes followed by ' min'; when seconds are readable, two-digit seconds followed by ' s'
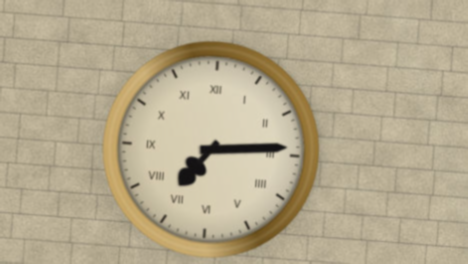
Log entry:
7 h 14 min
